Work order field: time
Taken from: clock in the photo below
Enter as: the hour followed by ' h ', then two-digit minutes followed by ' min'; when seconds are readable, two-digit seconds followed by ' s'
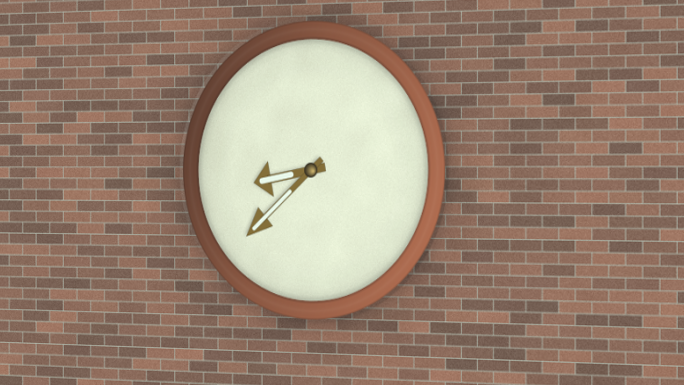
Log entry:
8 h 38 min
